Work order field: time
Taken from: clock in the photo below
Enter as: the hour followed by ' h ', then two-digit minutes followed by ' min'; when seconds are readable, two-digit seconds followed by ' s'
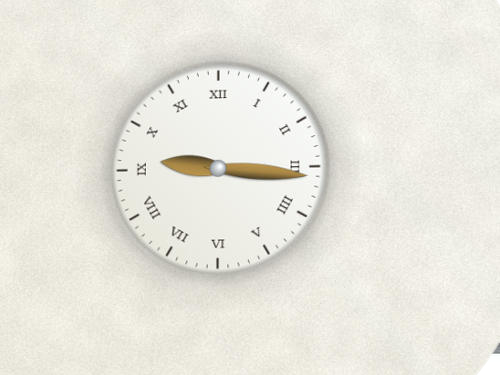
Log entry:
9 h 16 min
